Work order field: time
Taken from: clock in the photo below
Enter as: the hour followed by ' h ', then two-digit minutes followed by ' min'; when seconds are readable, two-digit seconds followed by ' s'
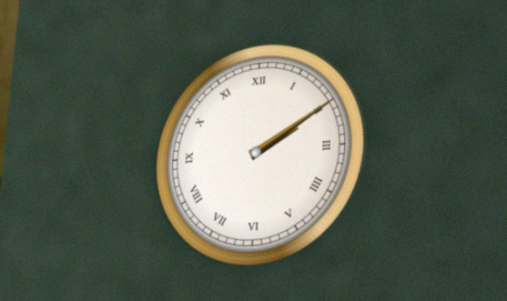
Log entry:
2 h 10 min
